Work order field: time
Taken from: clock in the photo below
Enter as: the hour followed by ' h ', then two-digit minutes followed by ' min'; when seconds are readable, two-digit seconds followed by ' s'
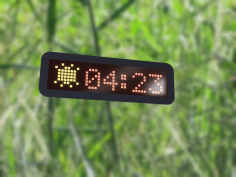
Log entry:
4 h 23 min
